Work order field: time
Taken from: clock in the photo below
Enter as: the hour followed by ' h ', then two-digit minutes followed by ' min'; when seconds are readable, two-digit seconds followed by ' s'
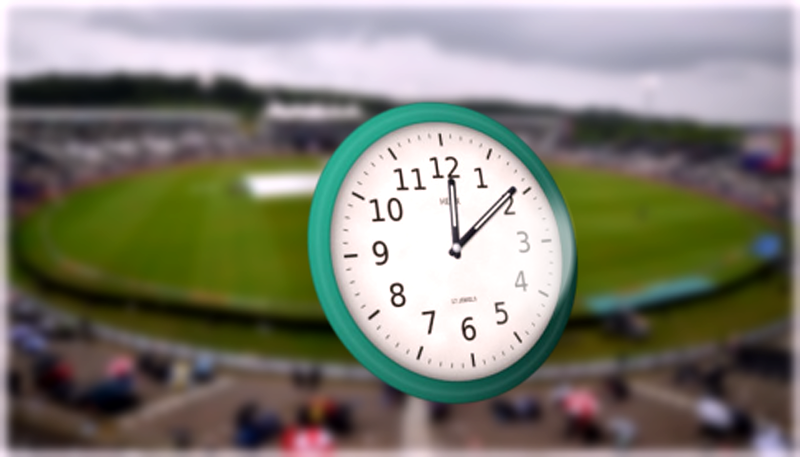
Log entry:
12 h 09 min
